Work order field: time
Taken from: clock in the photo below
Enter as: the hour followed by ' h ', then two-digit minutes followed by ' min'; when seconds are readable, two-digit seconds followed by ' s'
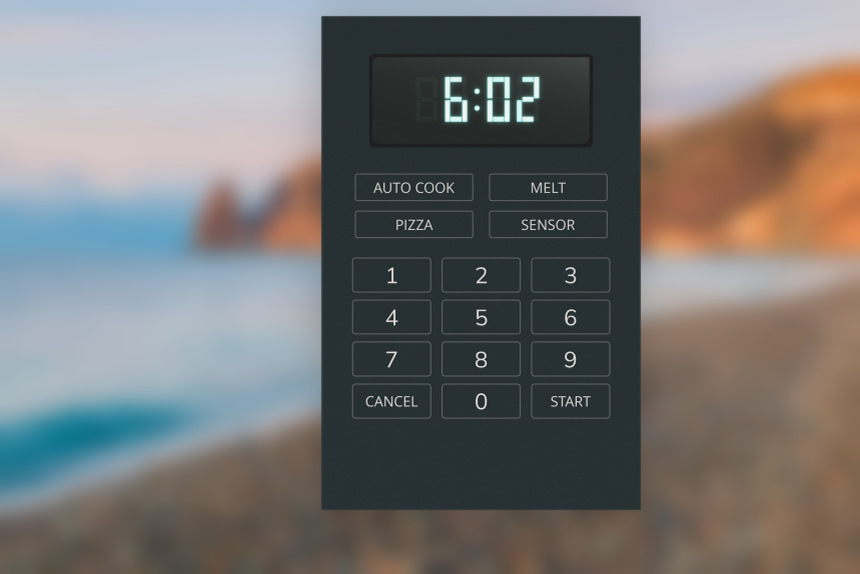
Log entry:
6 h 02 min
